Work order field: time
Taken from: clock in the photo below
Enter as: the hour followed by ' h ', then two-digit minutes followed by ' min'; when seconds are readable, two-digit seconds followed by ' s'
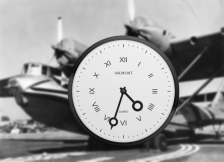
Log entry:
4 h 33 min
